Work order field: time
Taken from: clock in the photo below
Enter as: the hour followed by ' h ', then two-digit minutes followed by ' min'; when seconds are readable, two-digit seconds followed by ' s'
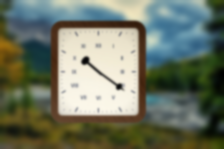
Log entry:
10 h 21 min
